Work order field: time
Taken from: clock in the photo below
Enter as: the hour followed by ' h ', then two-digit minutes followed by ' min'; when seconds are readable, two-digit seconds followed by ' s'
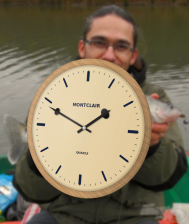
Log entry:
1 h 49 min
